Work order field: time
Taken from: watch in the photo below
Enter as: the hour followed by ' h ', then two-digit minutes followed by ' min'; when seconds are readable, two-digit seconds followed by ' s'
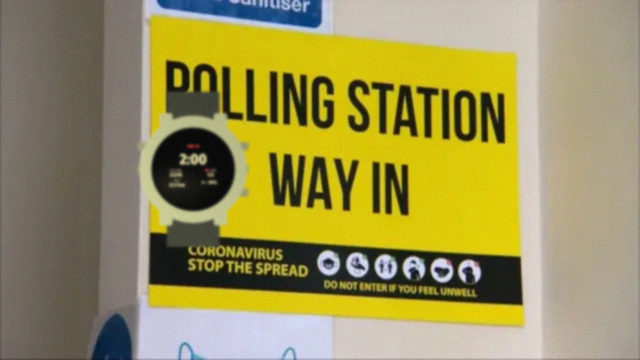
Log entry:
2 h 00 min
